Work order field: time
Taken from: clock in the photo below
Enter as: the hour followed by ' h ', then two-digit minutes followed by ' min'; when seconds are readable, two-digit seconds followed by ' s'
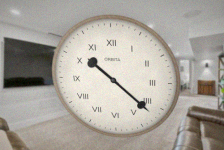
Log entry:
10 h 22 min
